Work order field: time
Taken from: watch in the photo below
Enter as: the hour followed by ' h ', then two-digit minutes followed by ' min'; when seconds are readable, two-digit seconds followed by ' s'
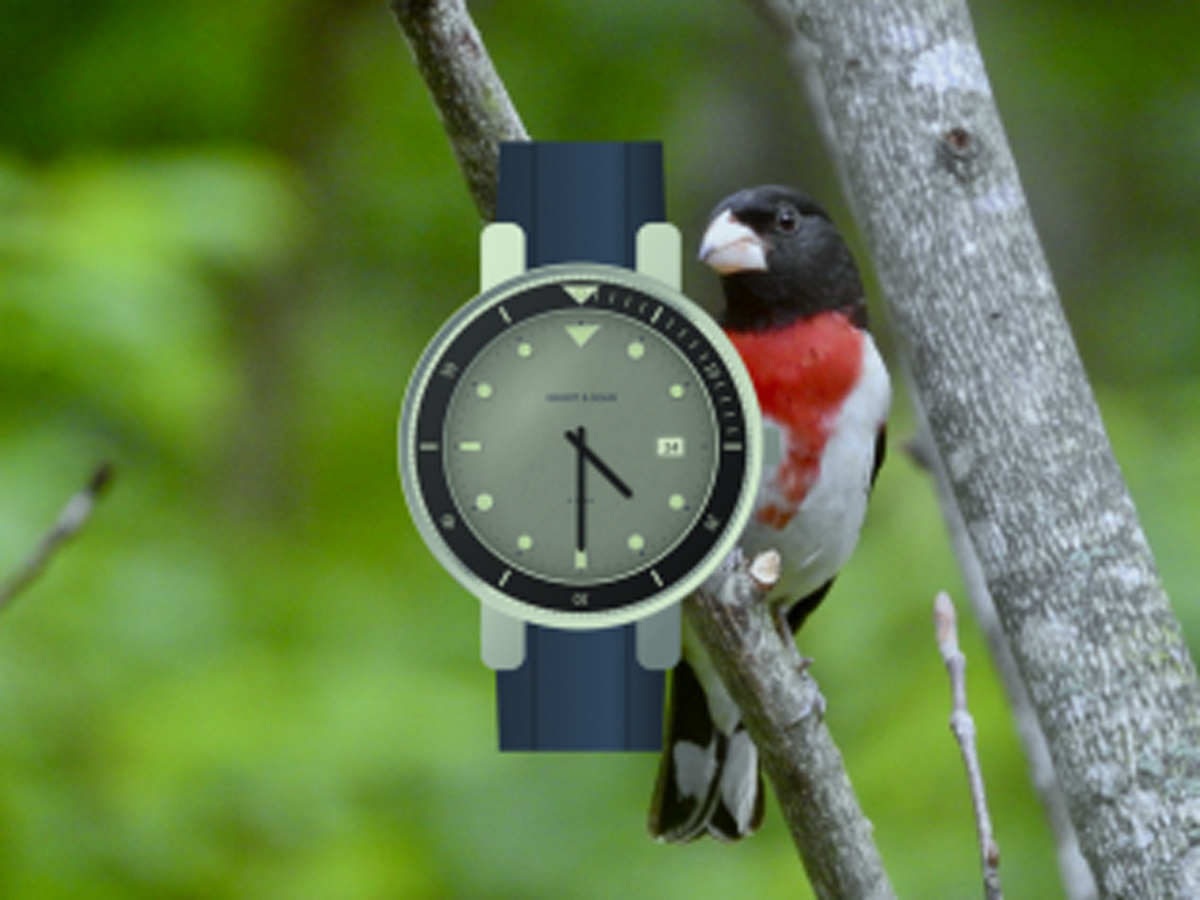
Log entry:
4 h 30 min
